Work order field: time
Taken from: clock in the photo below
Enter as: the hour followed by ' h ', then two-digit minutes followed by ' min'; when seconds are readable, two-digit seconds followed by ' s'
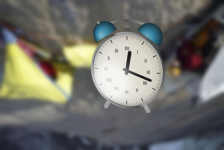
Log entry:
12 h 18 min
